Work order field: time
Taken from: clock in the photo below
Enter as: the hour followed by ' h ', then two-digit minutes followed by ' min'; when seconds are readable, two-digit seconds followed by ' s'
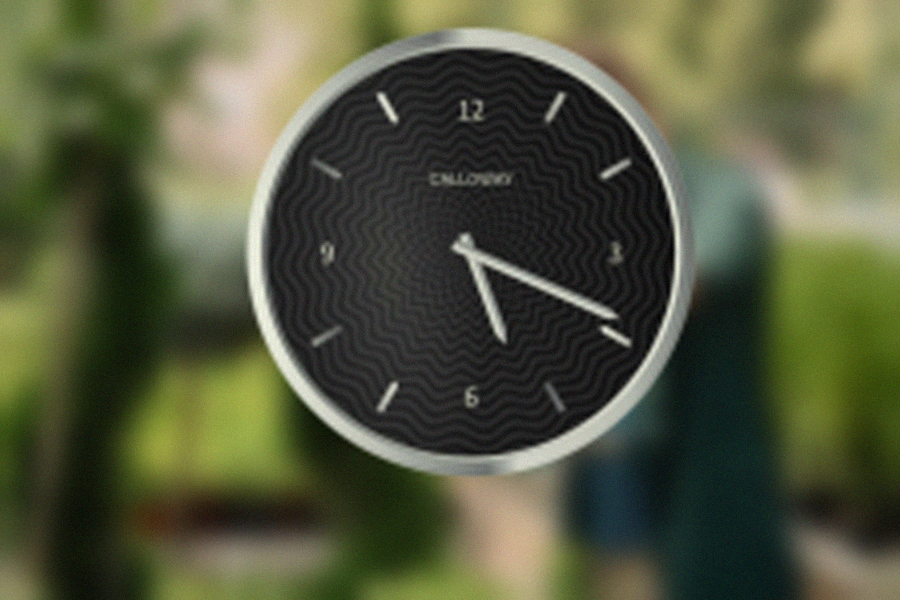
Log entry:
5 h 19 min
